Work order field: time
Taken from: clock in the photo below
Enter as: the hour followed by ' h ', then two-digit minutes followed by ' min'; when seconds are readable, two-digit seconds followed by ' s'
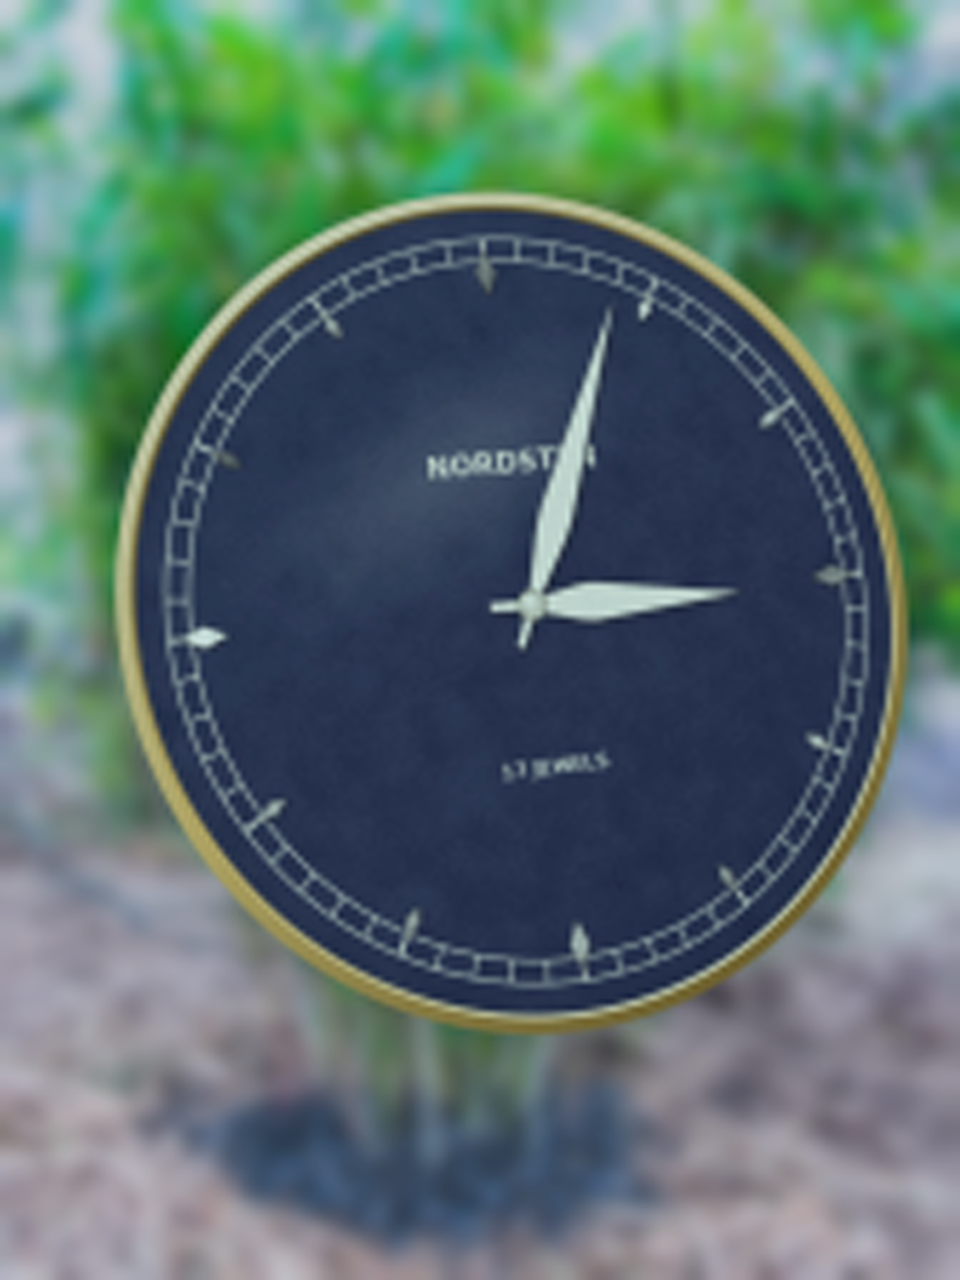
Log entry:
3 h 04 min
